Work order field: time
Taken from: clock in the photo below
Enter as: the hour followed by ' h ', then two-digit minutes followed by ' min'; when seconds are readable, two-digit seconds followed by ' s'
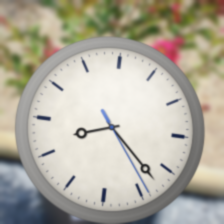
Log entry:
8 h 22 min 24 s
